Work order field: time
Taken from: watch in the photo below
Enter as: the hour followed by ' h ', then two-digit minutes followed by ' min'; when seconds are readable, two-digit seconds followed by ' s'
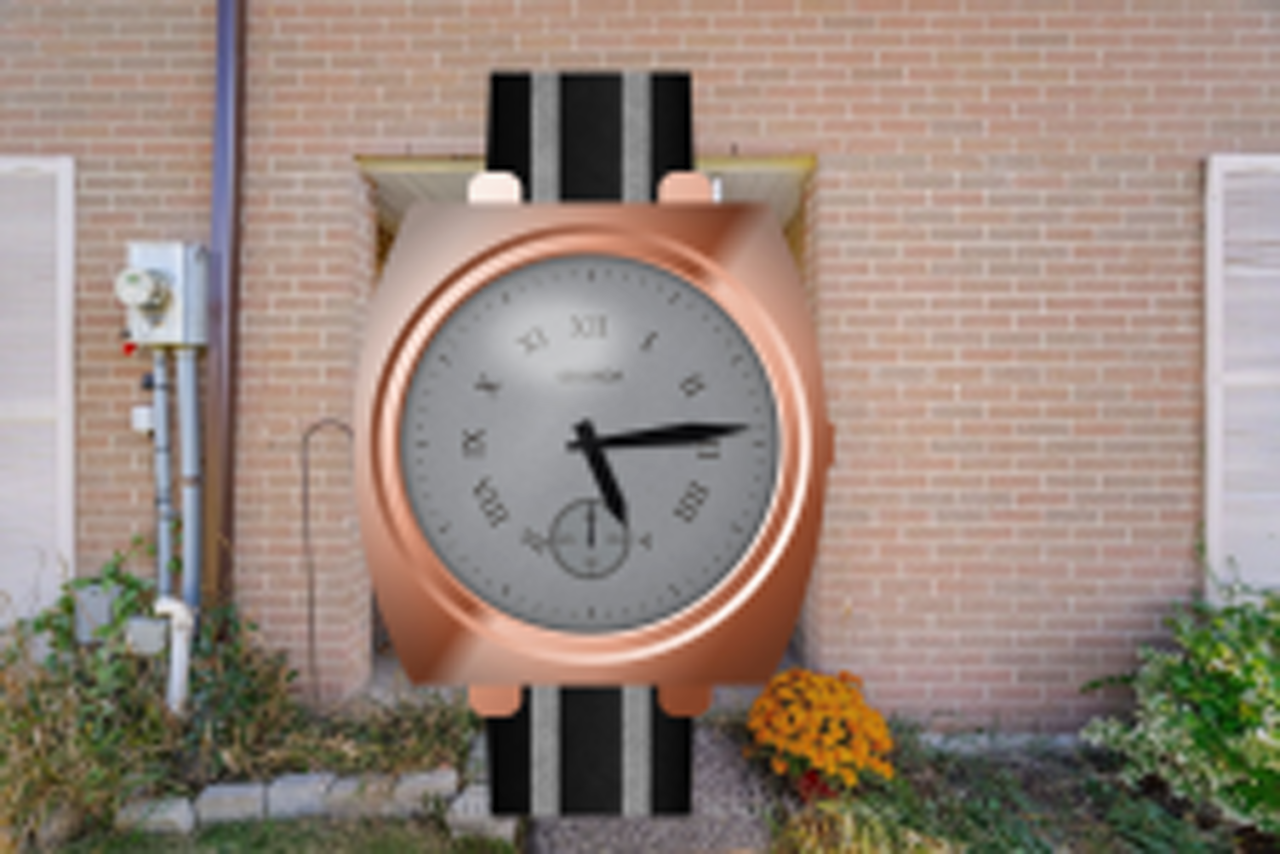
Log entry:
5 h 14 min
